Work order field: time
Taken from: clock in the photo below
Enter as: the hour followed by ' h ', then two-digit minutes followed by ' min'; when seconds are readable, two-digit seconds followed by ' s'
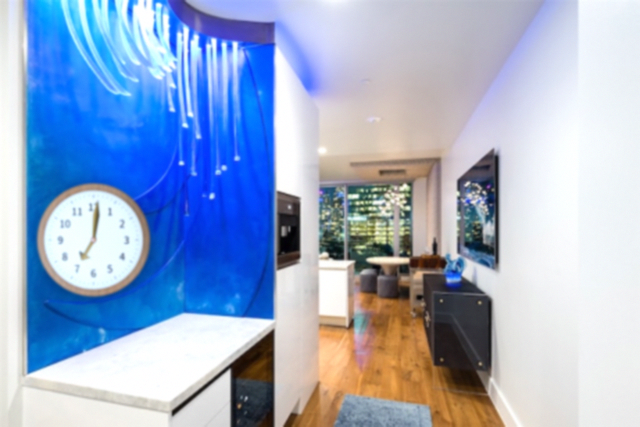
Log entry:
7 h 01 min
